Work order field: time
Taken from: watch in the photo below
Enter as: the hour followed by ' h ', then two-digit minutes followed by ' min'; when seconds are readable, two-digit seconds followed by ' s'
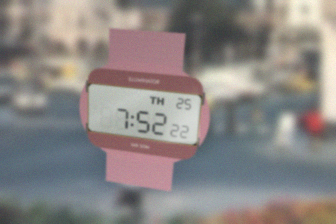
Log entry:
7 h 52 min 22 s
